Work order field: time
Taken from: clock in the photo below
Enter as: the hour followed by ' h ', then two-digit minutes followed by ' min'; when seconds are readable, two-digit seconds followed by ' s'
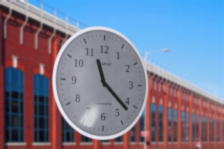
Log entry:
11 h 22 min
